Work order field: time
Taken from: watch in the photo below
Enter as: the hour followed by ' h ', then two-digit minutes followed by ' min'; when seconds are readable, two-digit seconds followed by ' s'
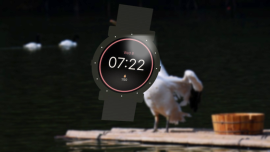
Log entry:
7 h 22 min
